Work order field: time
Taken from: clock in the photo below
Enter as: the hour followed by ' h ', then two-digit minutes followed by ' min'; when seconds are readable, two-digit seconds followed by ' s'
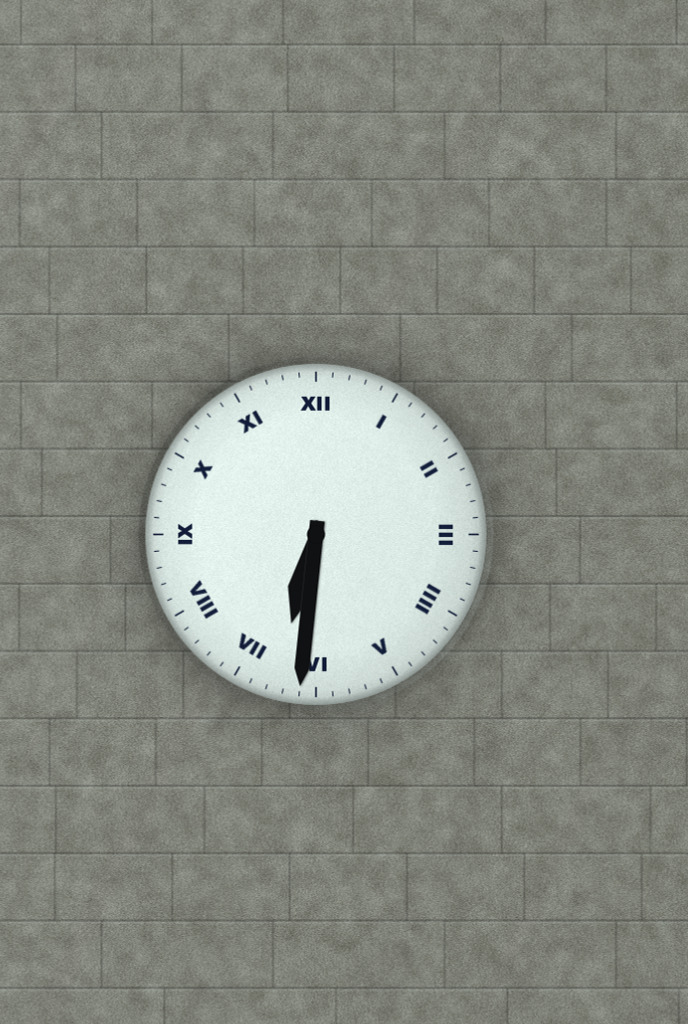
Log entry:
6 h 31 min
